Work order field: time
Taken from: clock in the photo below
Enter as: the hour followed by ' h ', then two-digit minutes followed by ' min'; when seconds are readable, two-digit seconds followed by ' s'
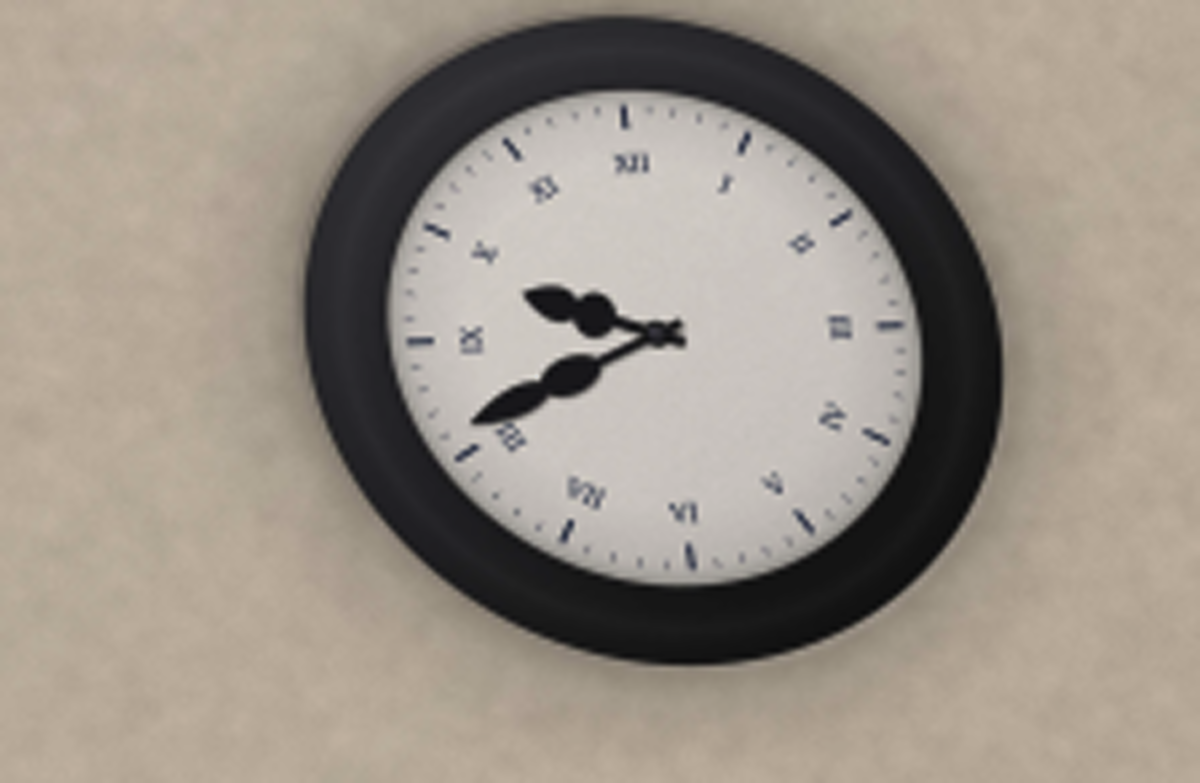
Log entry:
9 h 41 min
